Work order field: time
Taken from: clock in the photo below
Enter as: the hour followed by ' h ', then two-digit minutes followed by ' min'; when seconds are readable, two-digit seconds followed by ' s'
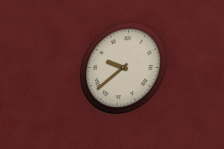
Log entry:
9 h 38 min
